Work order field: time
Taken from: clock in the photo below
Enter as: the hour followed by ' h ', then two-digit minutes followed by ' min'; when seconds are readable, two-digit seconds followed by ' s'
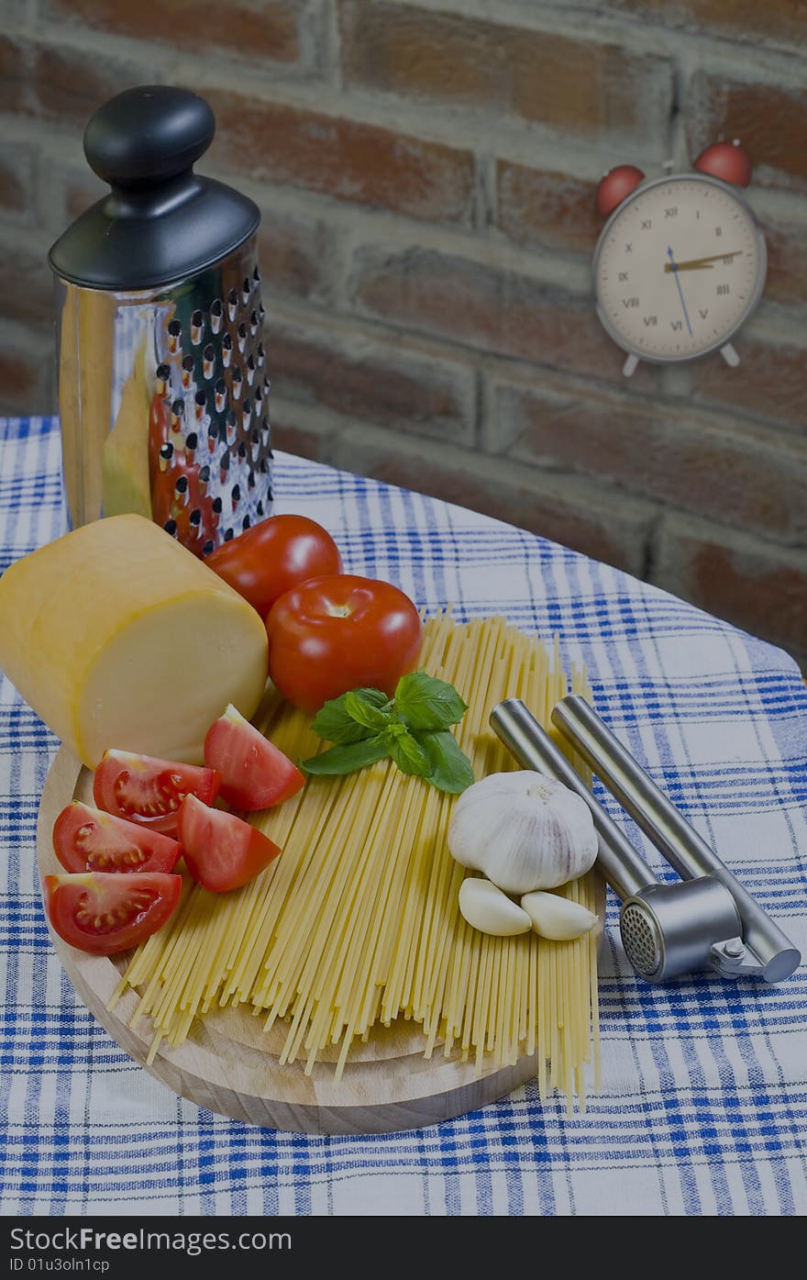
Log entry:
3 h 14 min 28 s
